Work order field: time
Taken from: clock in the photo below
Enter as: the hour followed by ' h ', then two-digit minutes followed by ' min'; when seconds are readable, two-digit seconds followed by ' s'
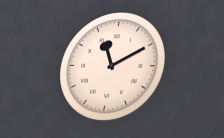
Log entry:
11 h 10 min
